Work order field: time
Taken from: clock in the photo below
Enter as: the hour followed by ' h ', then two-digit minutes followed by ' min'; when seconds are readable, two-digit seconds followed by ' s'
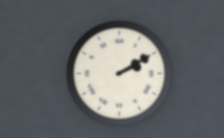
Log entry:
2 h 10 min
